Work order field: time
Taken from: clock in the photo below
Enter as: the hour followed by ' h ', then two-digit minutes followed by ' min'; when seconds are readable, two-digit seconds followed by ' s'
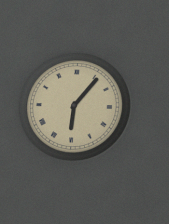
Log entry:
6 h 06 min
